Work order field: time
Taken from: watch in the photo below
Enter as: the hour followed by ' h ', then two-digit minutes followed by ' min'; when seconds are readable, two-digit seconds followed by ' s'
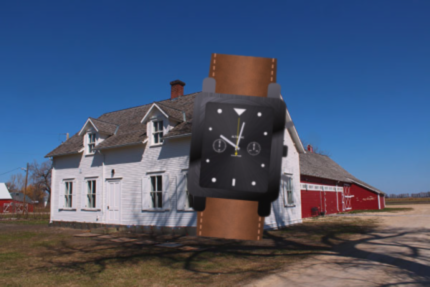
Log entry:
10 h 02 min
